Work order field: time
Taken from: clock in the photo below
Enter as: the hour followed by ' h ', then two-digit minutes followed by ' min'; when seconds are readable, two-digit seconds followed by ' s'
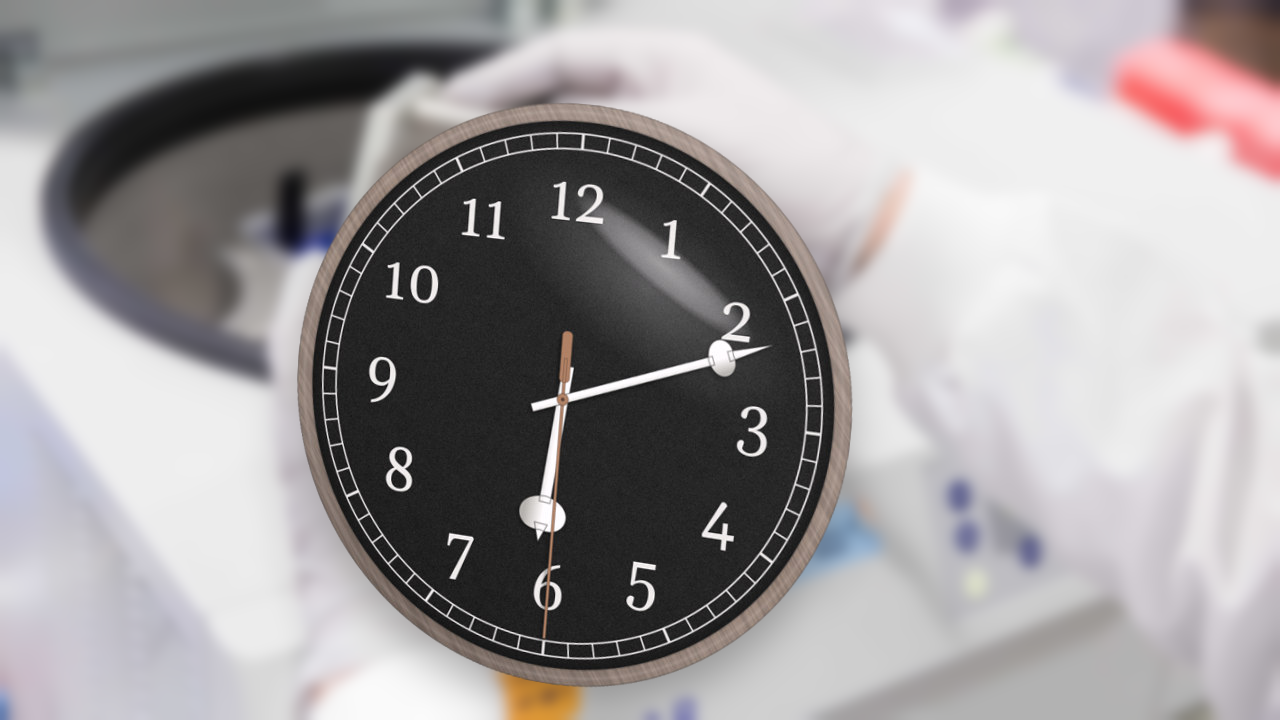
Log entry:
6 h 11 min 30 s
